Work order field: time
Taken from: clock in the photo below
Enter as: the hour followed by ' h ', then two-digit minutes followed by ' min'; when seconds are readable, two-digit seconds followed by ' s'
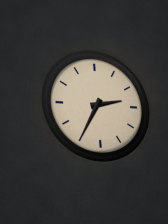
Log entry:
2 h 35 min
